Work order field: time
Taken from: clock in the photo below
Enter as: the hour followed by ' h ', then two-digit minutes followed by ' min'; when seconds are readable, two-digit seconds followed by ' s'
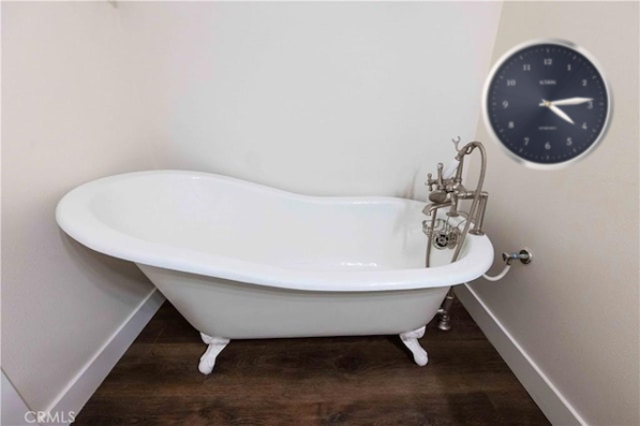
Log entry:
4 h 14 min
